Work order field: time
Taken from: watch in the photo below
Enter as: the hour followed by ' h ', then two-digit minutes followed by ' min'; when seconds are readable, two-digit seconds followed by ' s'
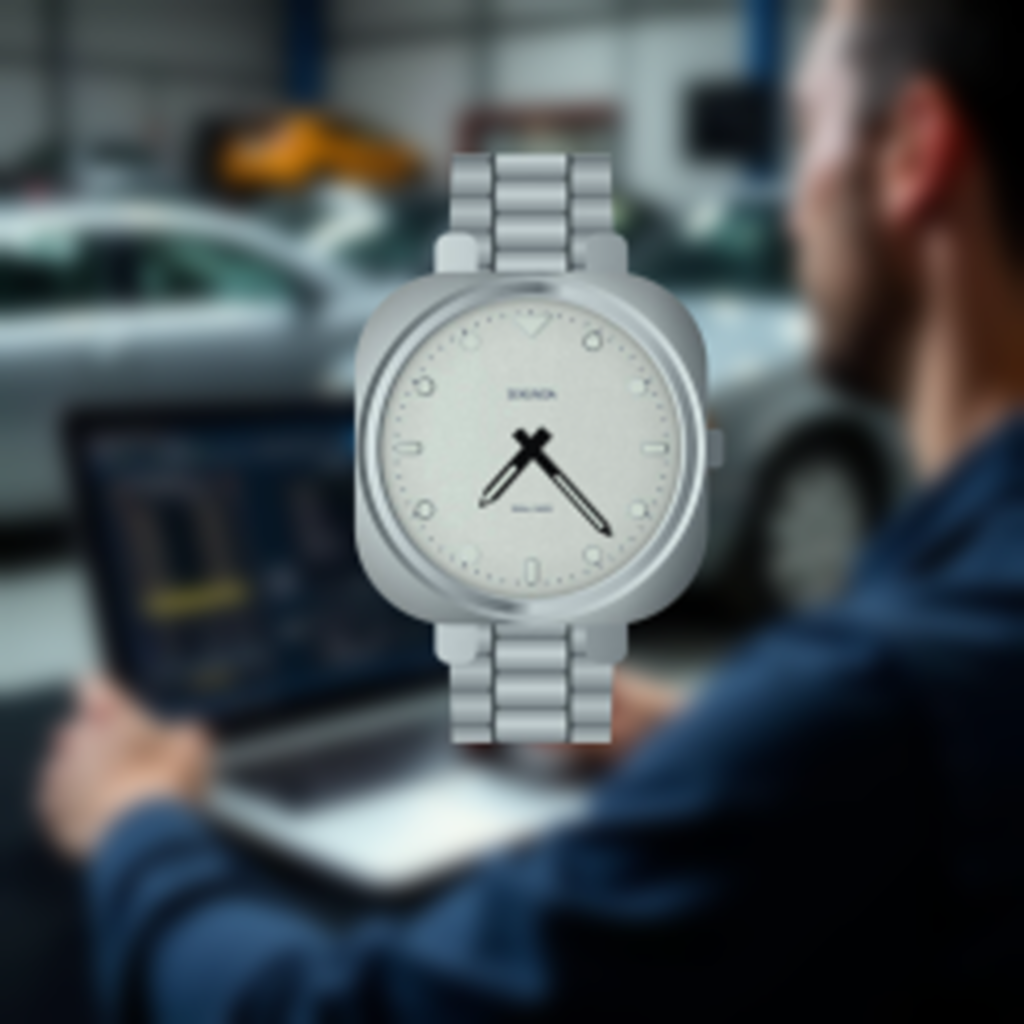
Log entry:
7 h 23 min
